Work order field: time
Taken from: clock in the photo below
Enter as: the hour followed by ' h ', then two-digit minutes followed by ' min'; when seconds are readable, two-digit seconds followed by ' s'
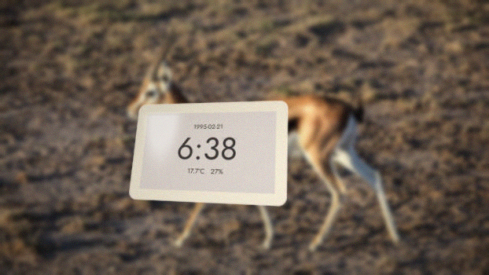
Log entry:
6 h 38 min
